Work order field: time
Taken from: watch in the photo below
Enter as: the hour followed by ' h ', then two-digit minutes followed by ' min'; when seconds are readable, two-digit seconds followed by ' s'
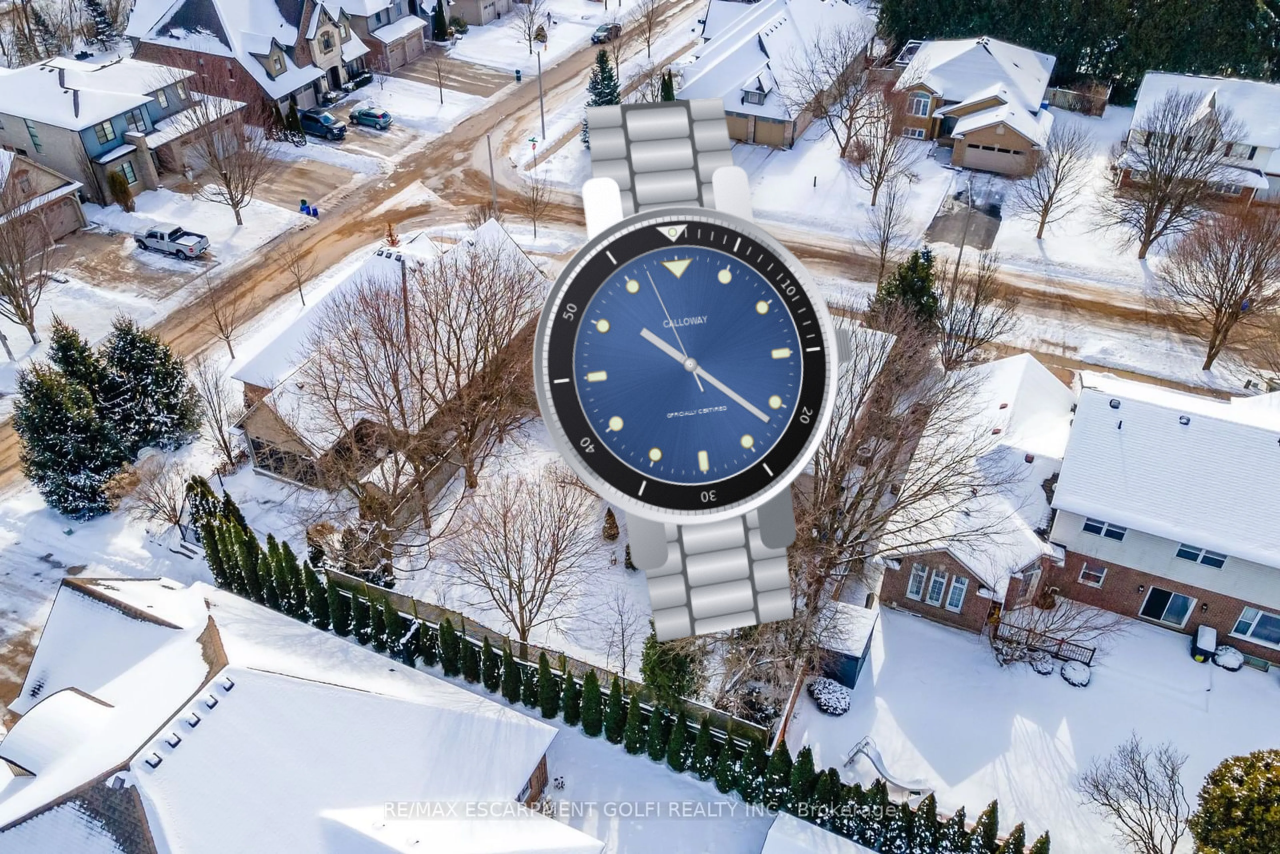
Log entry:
10 h 21 min 57 s
